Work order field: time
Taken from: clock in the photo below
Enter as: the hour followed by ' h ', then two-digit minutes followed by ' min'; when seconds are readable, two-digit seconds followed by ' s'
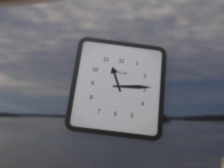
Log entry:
11 h 14 min
